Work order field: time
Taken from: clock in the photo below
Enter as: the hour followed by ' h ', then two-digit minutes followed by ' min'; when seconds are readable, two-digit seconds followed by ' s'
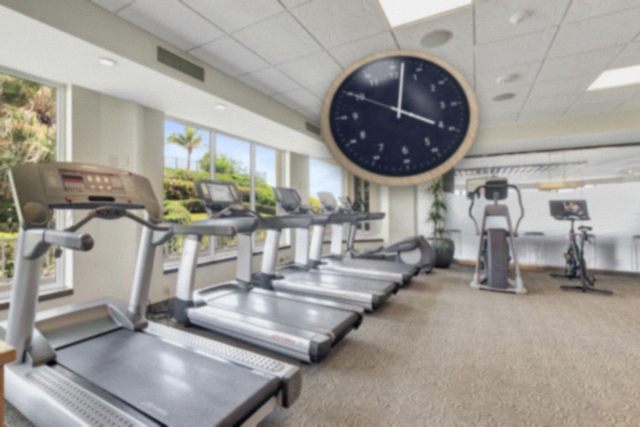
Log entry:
4 h 01 min 50 s
